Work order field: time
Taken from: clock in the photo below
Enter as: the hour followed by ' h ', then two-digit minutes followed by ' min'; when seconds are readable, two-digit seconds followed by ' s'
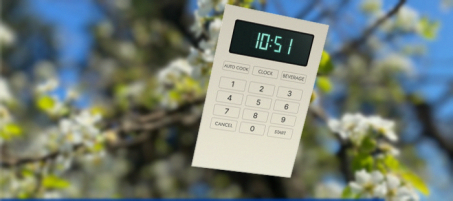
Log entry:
10 h 51 min
